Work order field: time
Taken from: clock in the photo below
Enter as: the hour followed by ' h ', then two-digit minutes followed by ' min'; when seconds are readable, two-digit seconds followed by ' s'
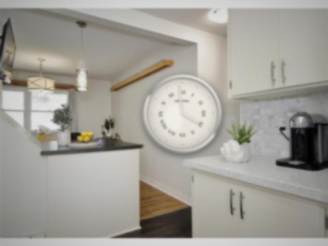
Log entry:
3 h 59 min
